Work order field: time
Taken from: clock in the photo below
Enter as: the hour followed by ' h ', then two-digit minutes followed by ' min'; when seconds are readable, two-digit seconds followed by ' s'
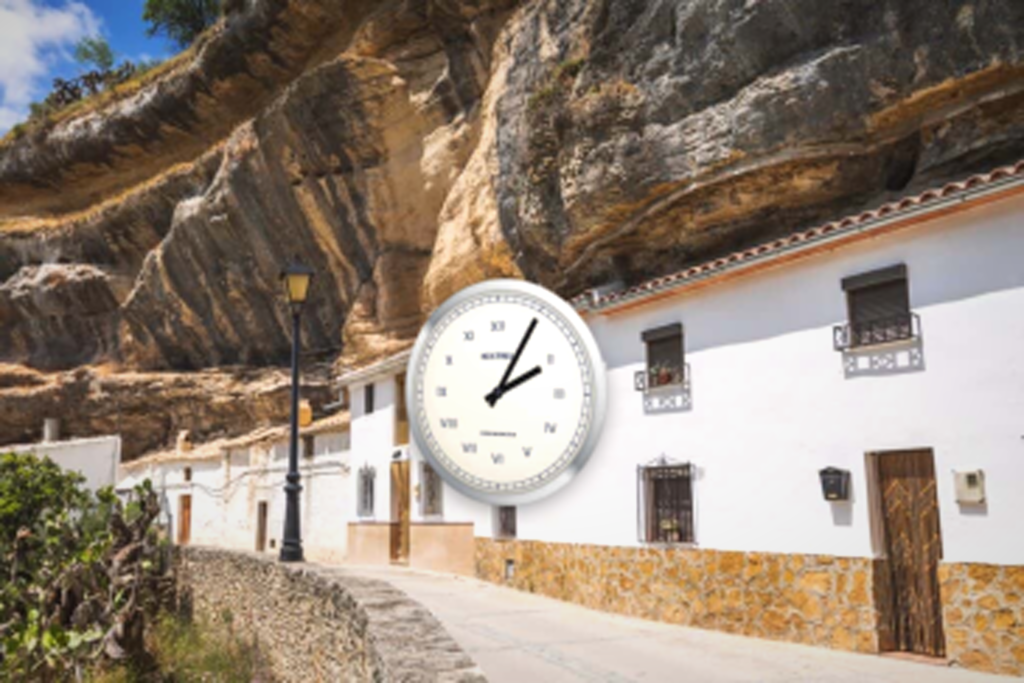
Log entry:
2 h 05 min
